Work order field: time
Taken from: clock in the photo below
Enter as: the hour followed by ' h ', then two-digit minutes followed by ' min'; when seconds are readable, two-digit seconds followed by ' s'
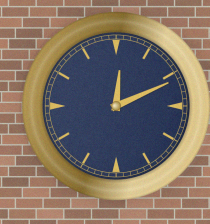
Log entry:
12 h 11 min
